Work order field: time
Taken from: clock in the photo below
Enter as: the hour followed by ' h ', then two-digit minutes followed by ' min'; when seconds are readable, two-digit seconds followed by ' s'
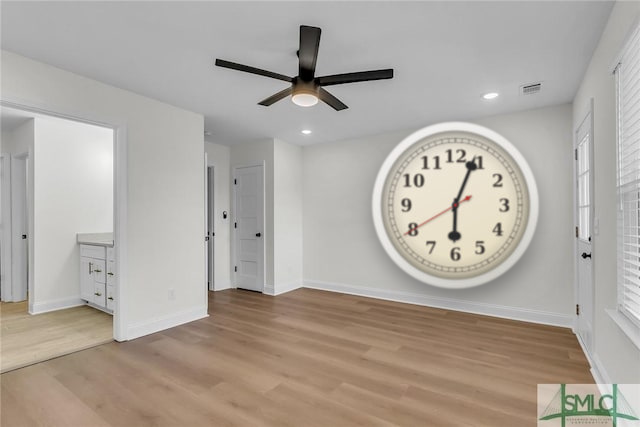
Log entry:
6 h 03 min 40 s
